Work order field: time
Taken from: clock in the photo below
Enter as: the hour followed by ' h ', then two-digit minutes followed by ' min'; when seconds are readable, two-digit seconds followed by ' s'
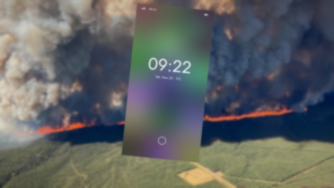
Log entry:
9 h 22 min
